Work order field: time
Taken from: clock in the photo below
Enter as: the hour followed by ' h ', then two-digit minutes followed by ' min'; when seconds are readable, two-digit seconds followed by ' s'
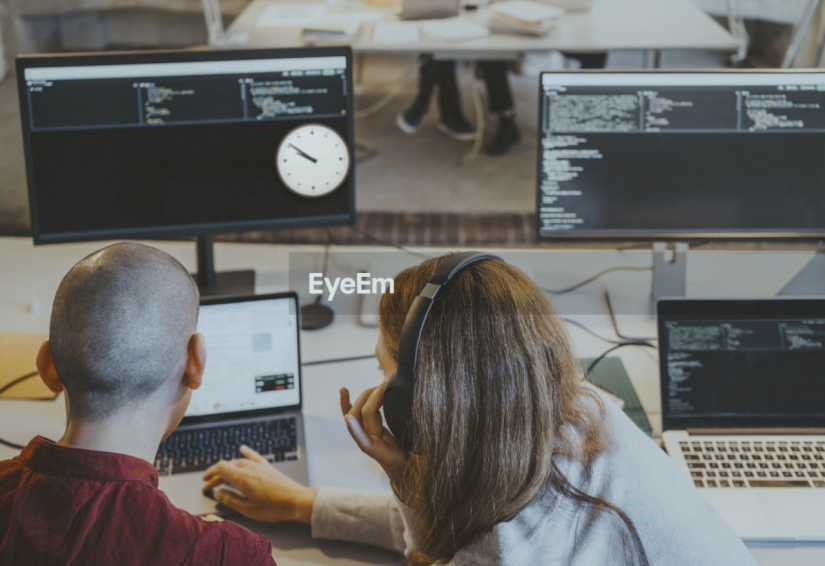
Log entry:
9 h 51 min
